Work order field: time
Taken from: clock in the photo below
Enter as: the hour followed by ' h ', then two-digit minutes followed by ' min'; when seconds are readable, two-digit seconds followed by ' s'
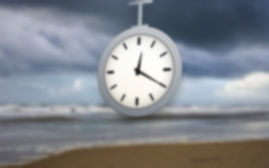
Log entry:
12 h 20 min
